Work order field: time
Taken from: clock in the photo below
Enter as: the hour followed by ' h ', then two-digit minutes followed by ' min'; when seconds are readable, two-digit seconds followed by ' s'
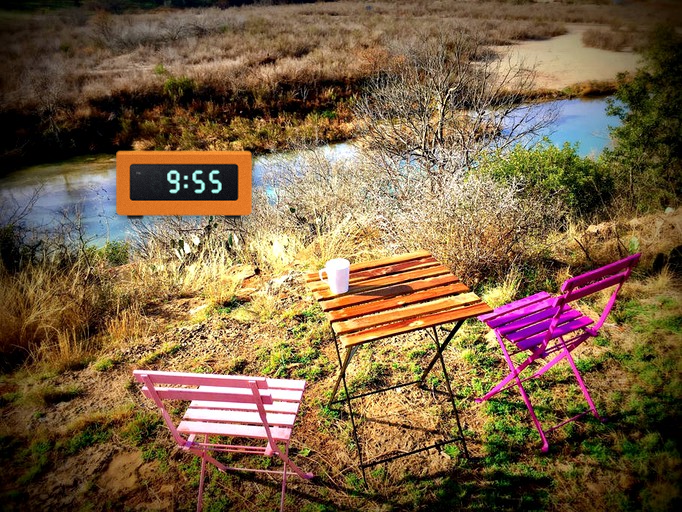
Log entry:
9 h 55 min
